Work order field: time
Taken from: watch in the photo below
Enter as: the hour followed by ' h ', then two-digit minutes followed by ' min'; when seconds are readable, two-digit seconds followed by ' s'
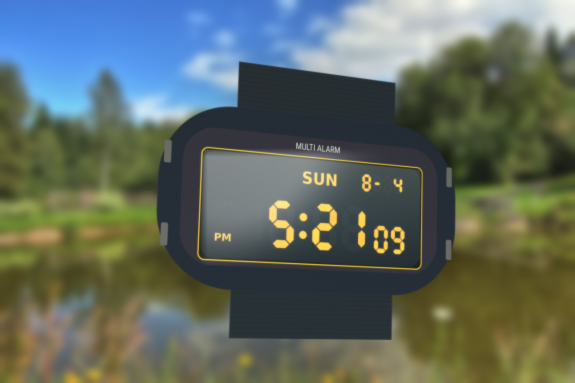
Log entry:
5 h 21 min 09 s
